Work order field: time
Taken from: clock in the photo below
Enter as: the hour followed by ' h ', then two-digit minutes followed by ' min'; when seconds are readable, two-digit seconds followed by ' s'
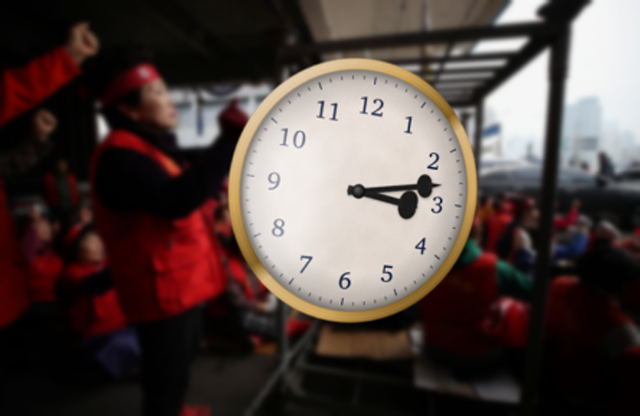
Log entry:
3 h 13 min
